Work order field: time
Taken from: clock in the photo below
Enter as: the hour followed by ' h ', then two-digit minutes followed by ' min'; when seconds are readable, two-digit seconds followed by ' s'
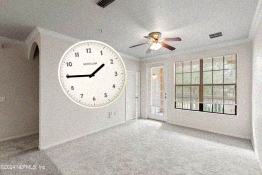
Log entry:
1 h 45 min
